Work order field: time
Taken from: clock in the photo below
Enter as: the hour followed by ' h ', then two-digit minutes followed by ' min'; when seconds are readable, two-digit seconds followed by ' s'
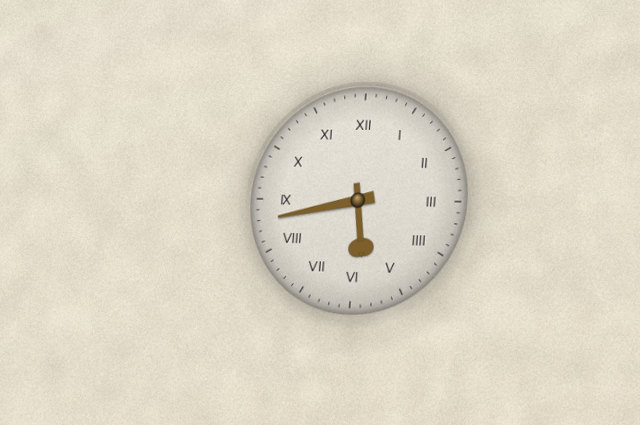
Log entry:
5 h 43 min
